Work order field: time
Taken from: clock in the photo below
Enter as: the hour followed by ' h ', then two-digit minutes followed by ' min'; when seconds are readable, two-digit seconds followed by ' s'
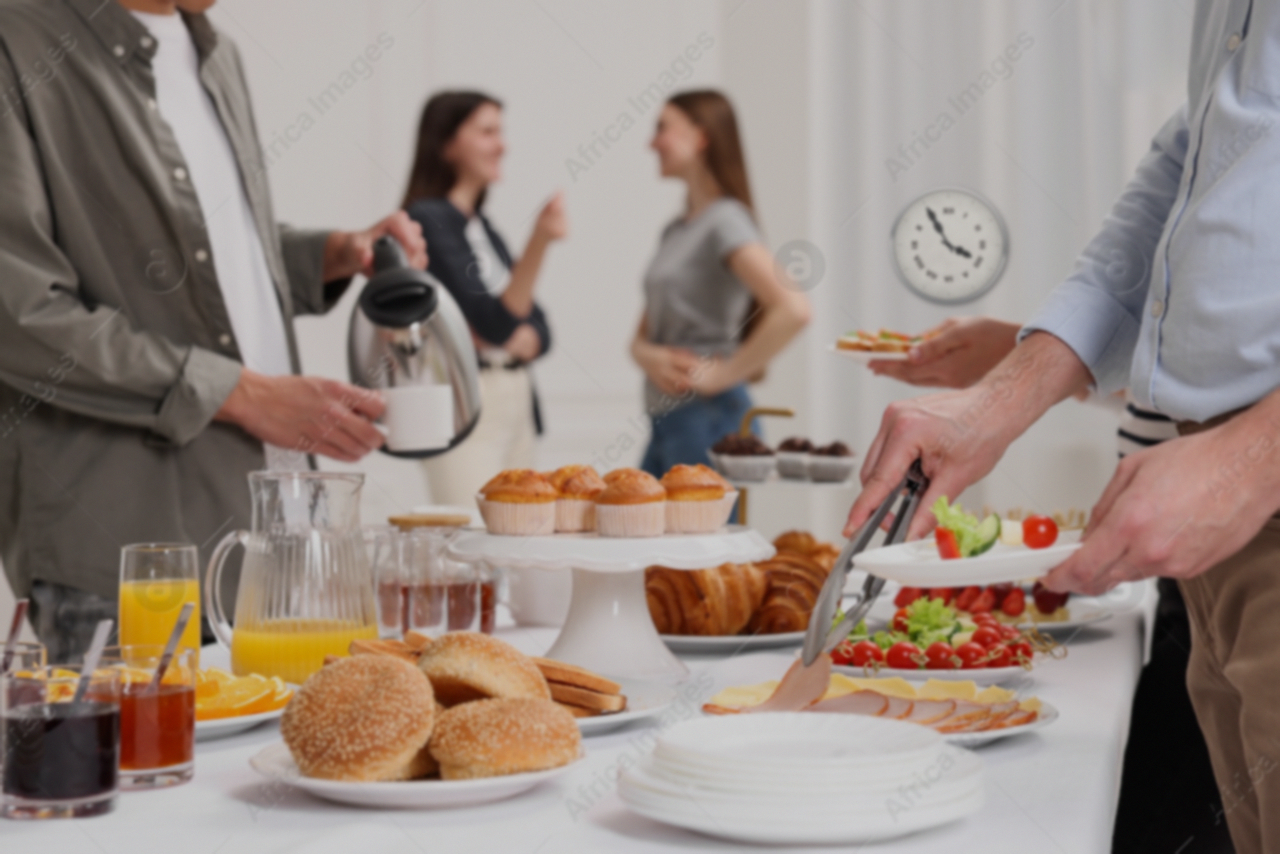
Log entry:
3 h 55 min
